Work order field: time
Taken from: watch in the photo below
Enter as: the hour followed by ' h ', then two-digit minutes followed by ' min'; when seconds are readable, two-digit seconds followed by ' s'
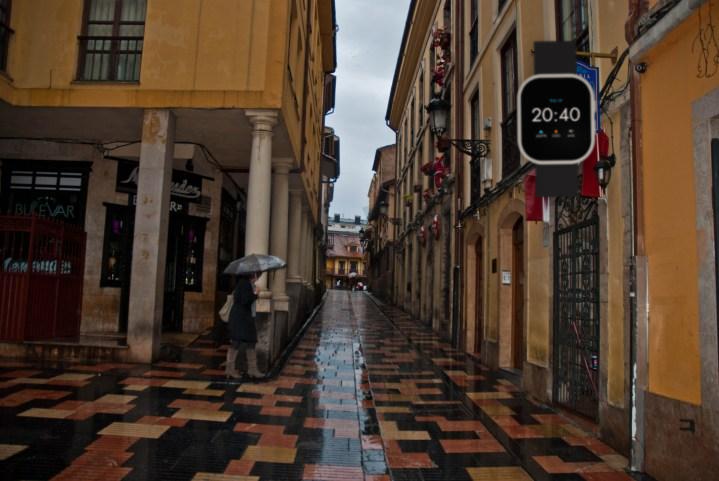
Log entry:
20 h 40 min
